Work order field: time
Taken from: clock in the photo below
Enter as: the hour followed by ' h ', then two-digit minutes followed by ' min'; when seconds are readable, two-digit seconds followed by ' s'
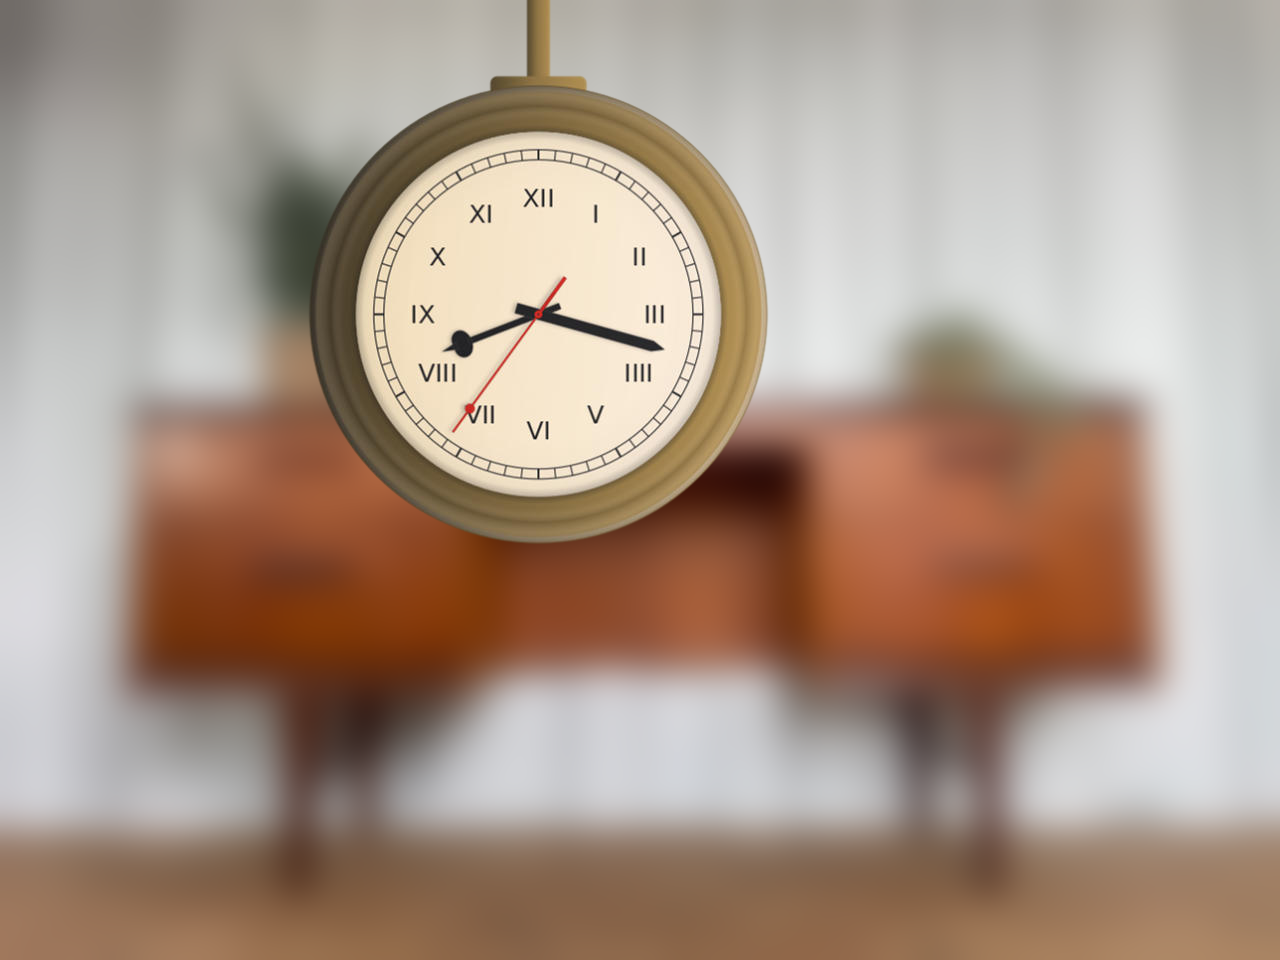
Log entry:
8 h 17 min 36 s
